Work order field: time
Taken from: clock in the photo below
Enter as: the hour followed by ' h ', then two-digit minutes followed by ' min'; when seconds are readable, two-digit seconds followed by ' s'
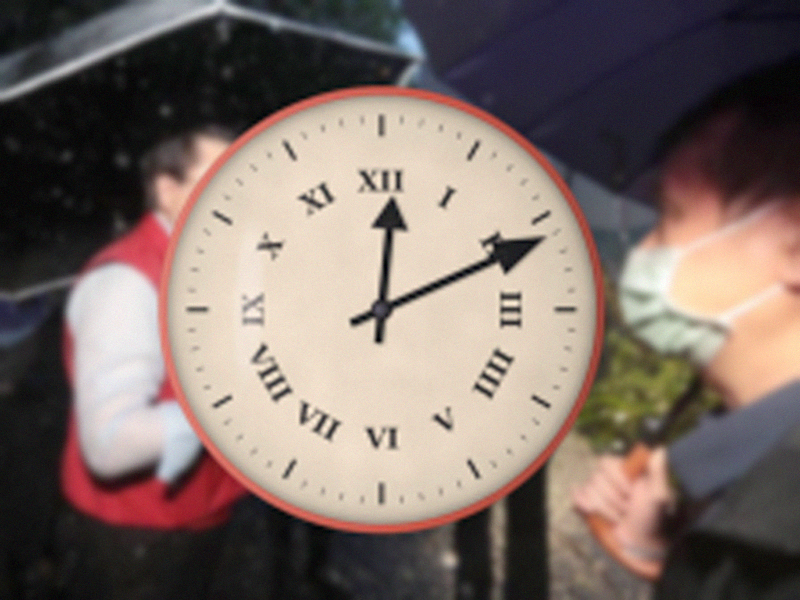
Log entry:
12 h 11 min
